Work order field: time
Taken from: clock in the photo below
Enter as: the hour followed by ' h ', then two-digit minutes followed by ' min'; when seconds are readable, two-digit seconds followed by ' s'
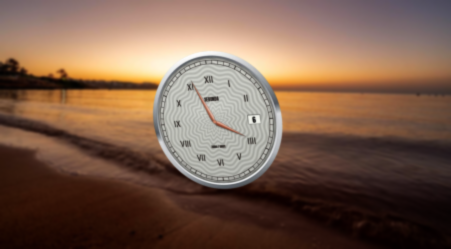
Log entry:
3 h 56 min
